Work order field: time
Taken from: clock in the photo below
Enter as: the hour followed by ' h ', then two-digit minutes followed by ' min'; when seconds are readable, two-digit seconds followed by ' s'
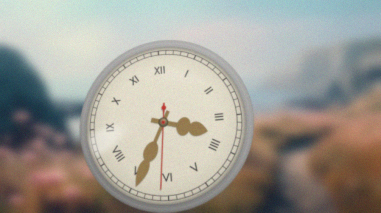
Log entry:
3 h 34 min 31 s
